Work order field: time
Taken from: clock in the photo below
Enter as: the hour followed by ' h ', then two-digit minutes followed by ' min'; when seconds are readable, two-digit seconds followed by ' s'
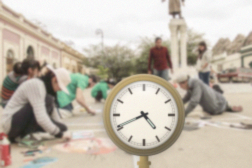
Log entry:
4 h 41 min
